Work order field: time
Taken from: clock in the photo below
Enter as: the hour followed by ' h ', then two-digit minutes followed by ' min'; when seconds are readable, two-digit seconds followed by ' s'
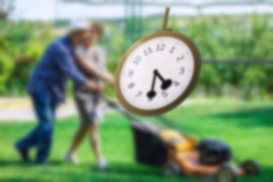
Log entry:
4 h 30 min
